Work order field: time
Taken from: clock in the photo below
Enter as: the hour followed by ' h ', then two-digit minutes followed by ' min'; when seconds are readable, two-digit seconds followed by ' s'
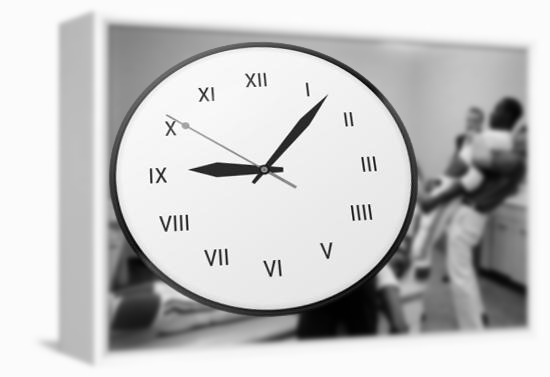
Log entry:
9 h 06 min 51 s
